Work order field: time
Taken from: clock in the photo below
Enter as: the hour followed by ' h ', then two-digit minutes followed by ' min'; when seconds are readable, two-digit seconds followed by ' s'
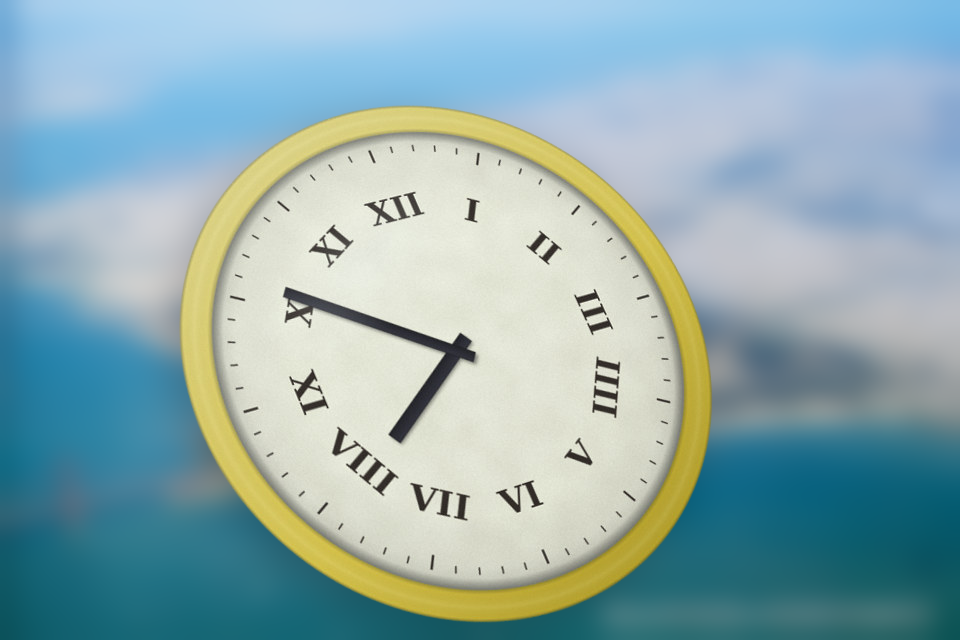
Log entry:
7 h 51 min
